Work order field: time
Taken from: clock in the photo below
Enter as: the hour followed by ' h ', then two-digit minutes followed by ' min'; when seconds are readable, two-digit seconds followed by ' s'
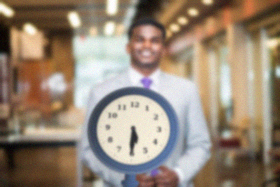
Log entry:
5 h 30 min
